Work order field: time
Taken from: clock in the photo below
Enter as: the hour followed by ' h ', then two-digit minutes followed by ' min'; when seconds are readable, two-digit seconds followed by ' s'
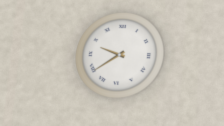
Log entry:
9 h 39 min
